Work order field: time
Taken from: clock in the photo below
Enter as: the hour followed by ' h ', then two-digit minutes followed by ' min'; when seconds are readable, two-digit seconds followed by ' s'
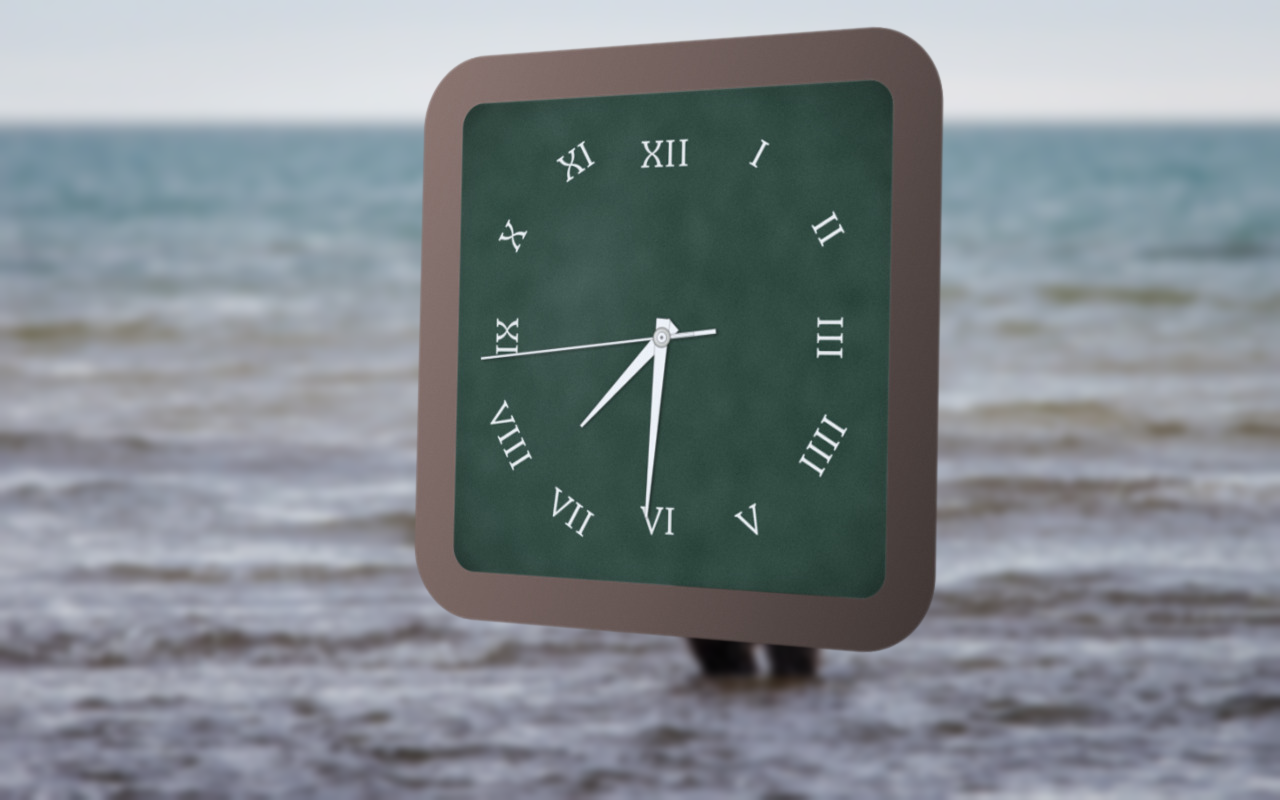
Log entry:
7 h 30 min 44 s
